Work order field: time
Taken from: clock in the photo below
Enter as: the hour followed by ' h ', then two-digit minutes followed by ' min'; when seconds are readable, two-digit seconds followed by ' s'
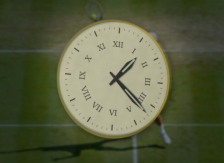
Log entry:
1 h 22 min
